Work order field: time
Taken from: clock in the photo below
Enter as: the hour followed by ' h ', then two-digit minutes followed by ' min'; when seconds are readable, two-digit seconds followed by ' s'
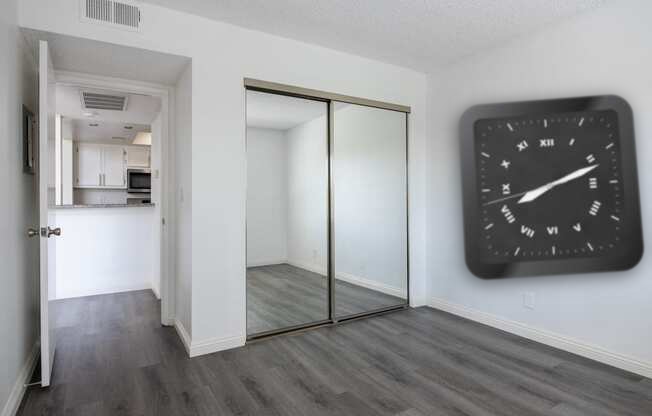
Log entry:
8 h 11 min 43 s
